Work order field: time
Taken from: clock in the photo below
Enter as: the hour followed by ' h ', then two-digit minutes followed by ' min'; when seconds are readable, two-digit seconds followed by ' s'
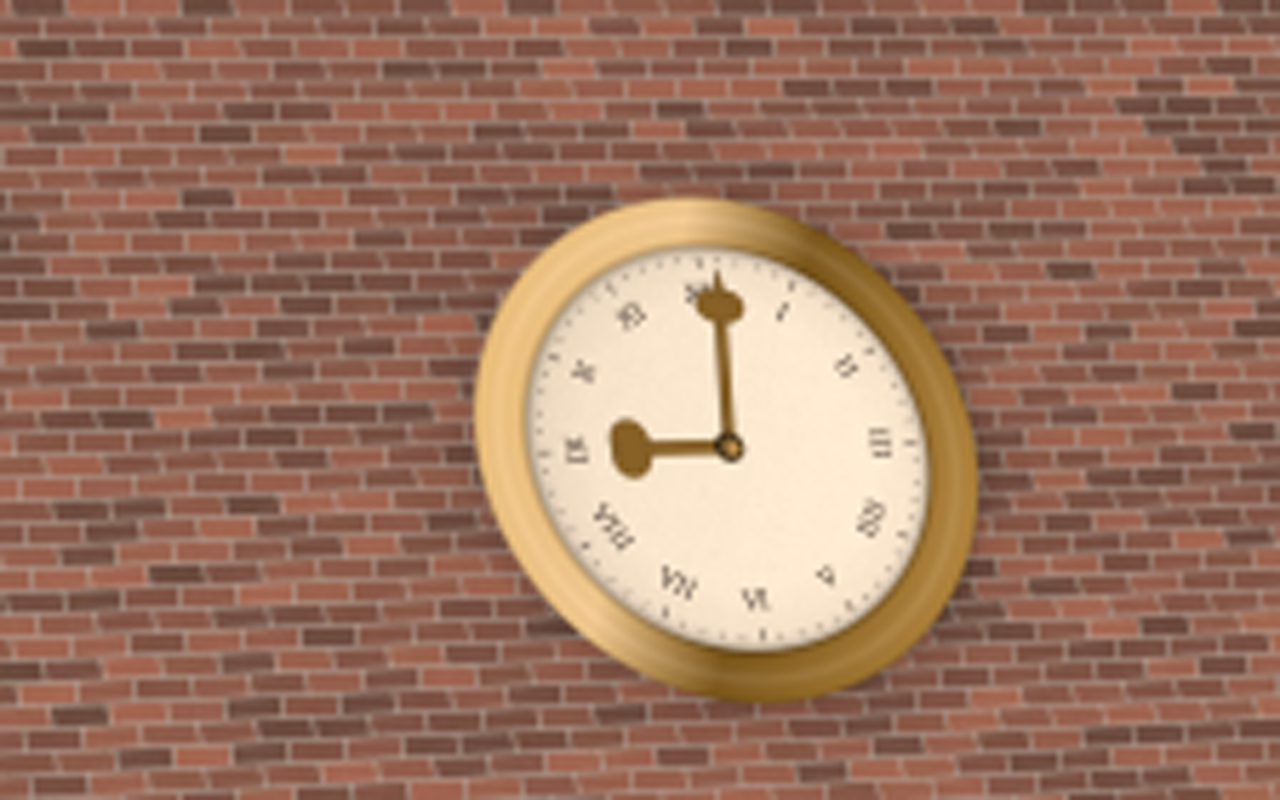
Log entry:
9 h 01 min
